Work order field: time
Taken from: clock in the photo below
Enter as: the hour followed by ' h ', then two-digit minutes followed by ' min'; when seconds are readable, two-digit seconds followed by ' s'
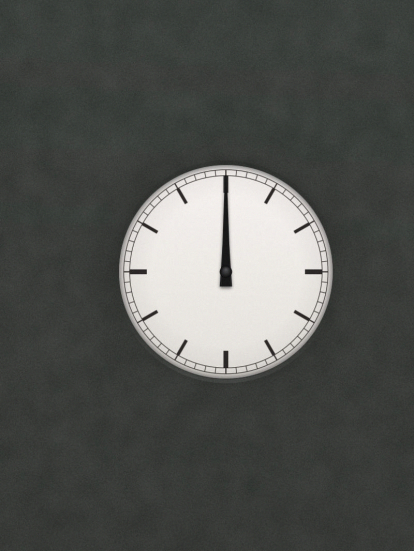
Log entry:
12 h 00 min
